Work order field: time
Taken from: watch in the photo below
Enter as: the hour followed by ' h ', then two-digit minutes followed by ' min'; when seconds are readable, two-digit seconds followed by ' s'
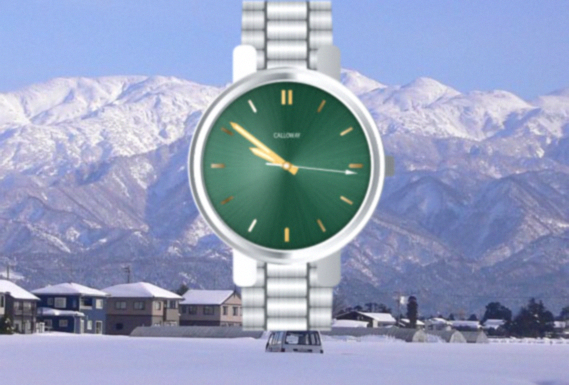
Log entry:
9 h 51 min 16 s
